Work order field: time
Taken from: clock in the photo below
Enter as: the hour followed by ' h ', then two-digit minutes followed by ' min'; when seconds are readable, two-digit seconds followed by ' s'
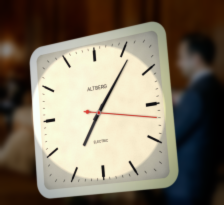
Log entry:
7 h 06 min 17 s
